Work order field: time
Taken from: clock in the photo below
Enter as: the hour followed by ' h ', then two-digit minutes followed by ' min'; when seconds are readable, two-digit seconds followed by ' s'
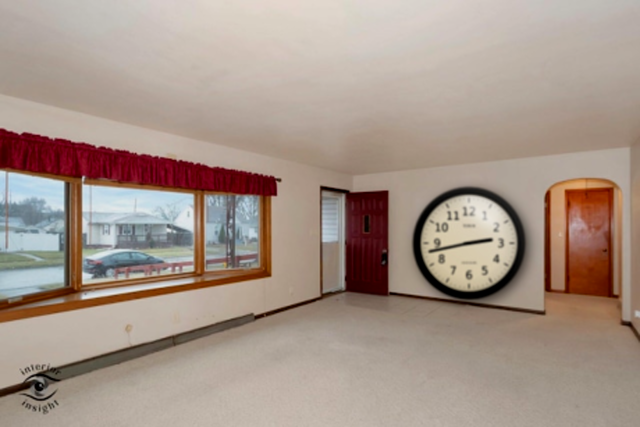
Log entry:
2 h 43 min
